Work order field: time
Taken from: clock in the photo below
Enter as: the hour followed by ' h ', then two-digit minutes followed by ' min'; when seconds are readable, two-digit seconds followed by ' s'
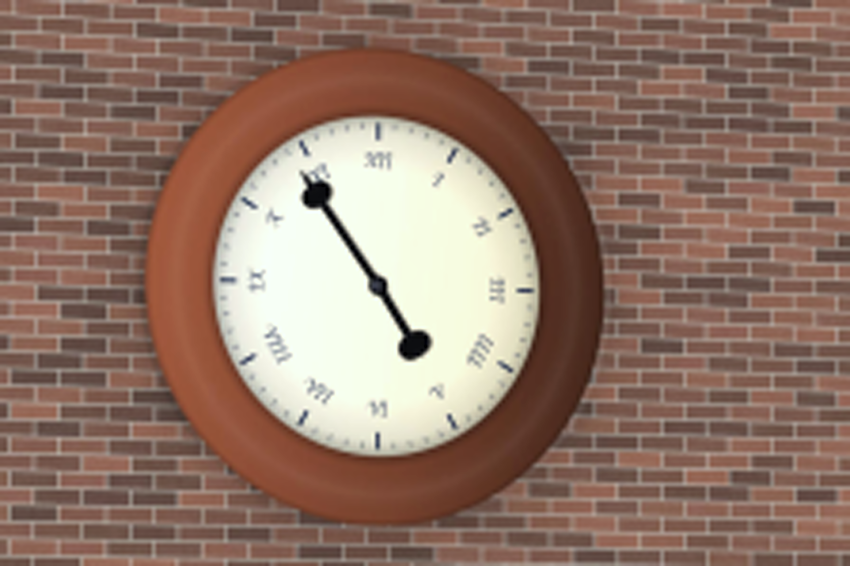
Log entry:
4 h 54 min
